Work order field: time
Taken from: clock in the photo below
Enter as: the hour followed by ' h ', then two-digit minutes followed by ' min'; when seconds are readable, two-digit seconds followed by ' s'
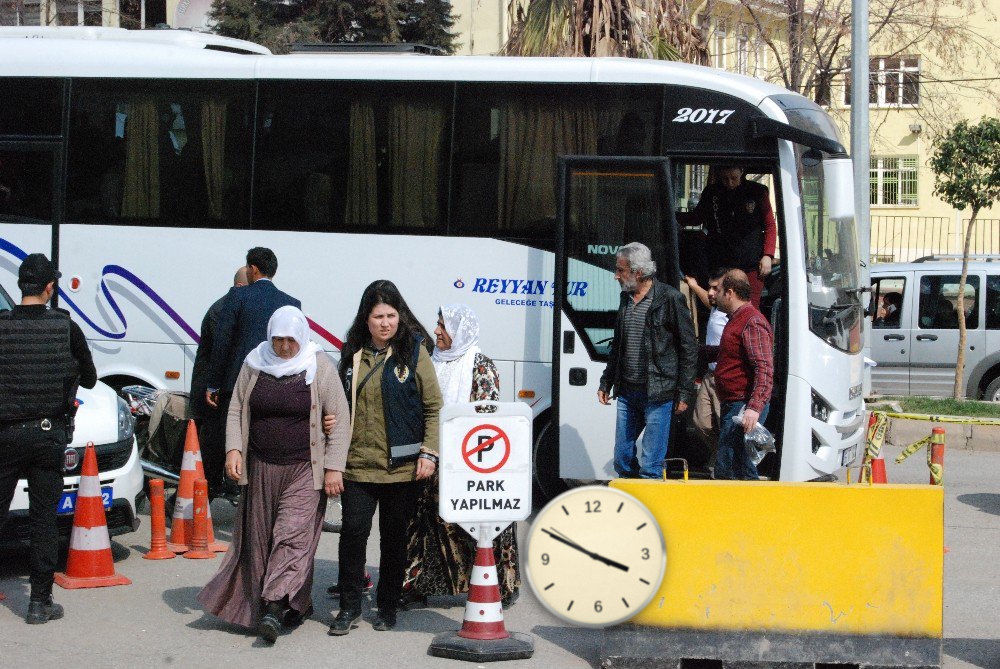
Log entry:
3 h 49 min 51 s
